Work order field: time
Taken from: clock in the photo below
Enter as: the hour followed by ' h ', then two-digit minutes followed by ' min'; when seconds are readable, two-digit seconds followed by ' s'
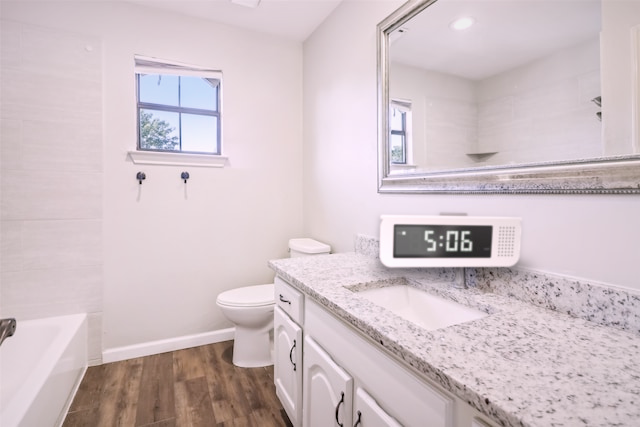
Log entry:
5 h 06 min
